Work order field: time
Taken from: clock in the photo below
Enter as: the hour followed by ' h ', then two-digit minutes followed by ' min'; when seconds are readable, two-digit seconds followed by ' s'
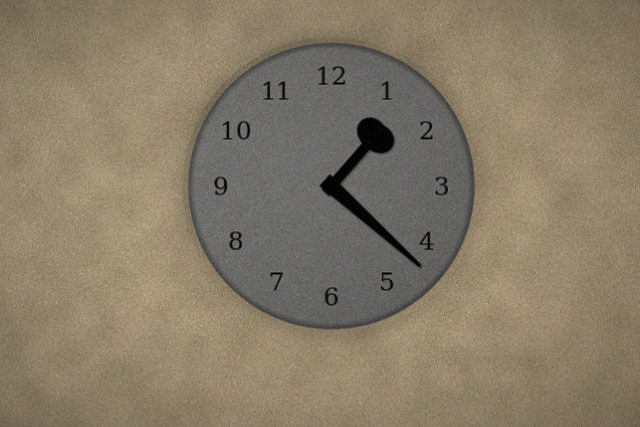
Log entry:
1 h 22 min
